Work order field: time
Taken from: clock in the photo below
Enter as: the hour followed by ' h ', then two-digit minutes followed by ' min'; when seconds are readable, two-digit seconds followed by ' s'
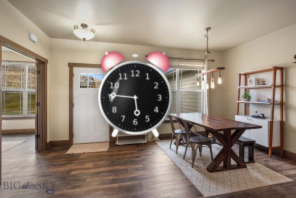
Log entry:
5 h 46 min
